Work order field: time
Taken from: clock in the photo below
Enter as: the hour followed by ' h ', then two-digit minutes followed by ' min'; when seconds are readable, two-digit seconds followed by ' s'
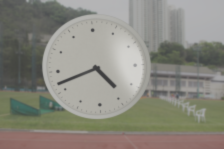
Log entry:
4 h 42 min
